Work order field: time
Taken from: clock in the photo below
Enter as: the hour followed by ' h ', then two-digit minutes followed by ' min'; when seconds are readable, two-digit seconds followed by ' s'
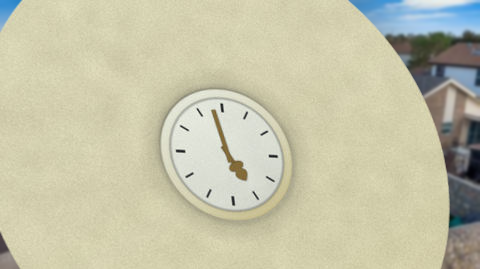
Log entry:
4 h 58 min
